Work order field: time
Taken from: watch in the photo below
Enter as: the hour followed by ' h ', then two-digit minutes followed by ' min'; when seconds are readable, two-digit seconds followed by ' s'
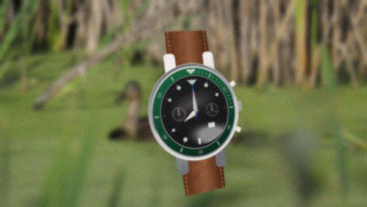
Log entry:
8 h 00 min
